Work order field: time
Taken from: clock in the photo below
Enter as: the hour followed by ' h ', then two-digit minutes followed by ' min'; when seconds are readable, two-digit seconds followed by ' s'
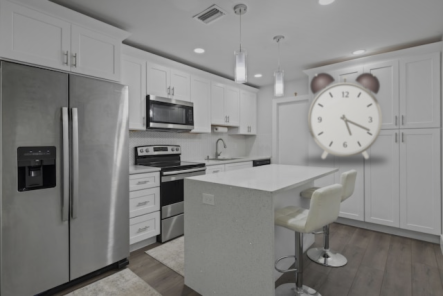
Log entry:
5 h 19 min
